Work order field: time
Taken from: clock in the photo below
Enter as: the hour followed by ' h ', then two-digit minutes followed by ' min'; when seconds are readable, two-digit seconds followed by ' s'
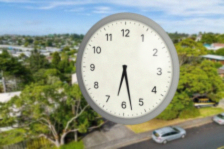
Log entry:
6 h 28 min
